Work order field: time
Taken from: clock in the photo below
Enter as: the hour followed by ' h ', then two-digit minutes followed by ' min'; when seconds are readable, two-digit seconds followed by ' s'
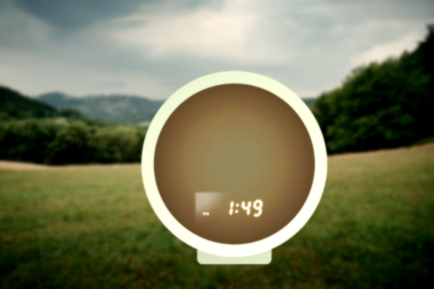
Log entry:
1 h 49 min
